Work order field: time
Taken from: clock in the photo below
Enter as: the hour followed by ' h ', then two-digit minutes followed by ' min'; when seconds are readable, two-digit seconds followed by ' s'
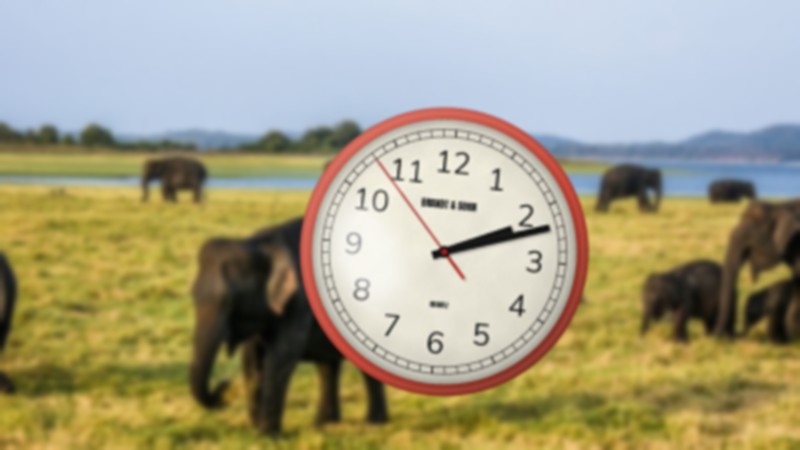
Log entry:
2 h 11 min 53 s
